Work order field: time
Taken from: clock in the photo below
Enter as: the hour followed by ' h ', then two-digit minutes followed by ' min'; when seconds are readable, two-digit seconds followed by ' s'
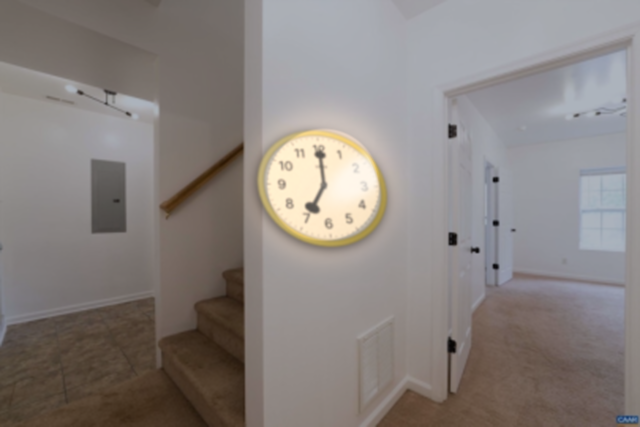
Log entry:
7 h 00 min
